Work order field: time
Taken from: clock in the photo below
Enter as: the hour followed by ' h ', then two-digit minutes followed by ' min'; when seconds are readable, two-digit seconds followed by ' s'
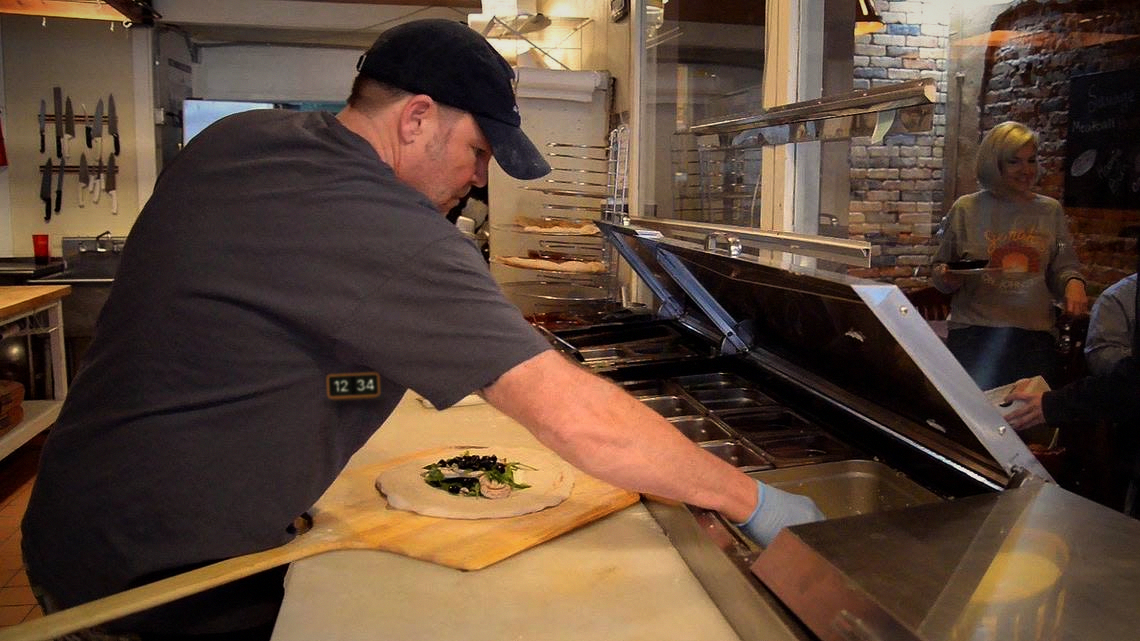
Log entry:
12 h 34 min
